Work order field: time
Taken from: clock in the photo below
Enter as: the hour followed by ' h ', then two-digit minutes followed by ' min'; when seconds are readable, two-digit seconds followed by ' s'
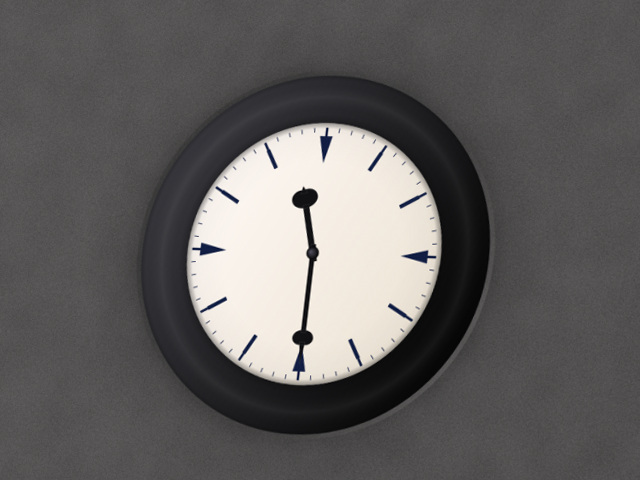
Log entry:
11 h 30 min
